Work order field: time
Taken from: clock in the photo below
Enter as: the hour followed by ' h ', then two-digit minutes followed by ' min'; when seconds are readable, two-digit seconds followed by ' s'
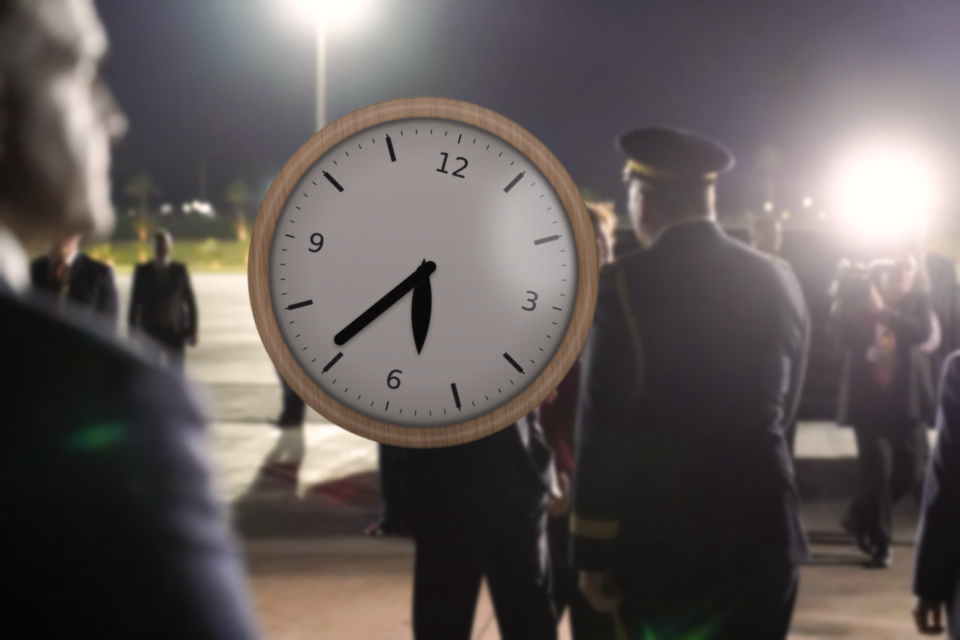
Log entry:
5 h 36 min
